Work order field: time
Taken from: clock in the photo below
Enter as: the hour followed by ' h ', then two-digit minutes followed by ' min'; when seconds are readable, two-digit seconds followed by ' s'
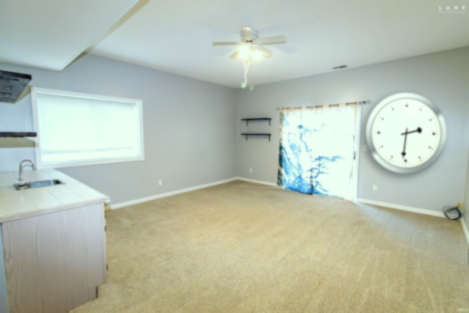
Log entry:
2 h 31 min
